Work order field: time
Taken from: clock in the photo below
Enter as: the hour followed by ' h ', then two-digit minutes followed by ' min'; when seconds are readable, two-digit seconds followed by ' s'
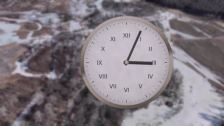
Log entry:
3 h 04 min
